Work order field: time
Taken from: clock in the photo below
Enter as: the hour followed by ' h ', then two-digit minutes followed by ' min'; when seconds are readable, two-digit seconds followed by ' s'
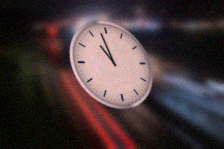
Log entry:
10 h 58 min
